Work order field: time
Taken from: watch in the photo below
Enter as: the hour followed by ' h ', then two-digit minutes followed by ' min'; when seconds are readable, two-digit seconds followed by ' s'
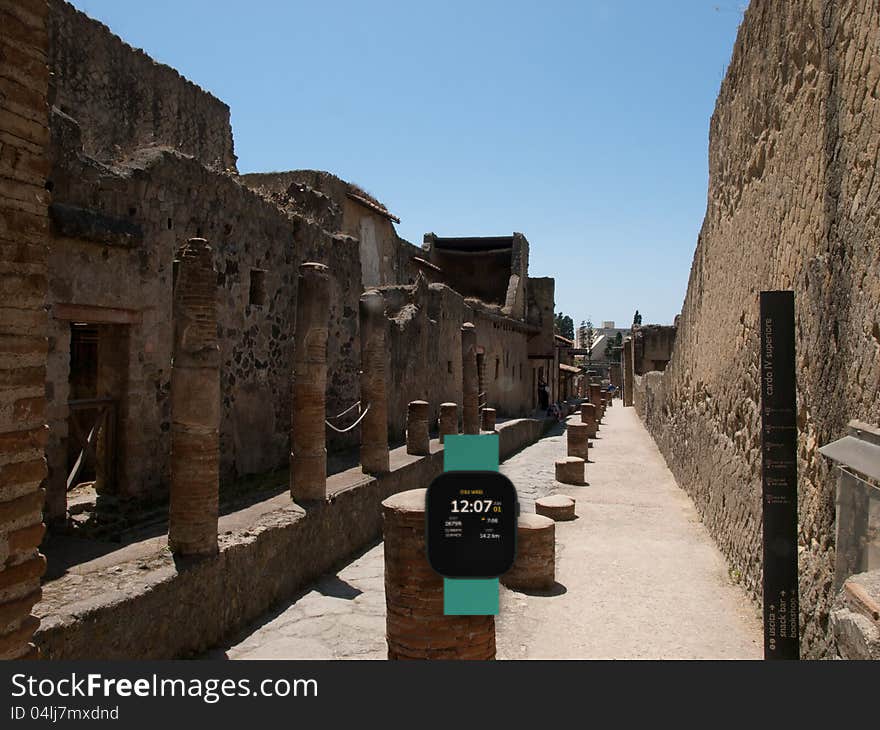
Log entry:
12 h 07 min
